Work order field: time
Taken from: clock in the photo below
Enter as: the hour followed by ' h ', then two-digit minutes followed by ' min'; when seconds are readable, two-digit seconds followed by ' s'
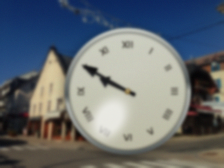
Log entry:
9 h 50 min
